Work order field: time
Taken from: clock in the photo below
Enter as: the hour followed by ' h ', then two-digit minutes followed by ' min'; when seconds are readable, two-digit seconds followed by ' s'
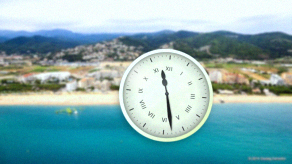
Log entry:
11 h 28 min
